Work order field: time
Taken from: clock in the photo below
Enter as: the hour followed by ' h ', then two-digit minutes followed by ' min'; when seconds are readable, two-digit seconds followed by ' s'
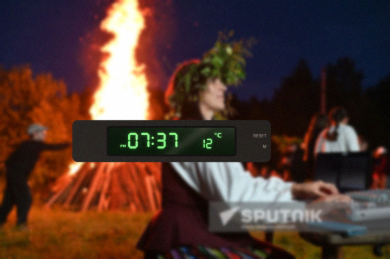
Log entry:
7 h 37 min
